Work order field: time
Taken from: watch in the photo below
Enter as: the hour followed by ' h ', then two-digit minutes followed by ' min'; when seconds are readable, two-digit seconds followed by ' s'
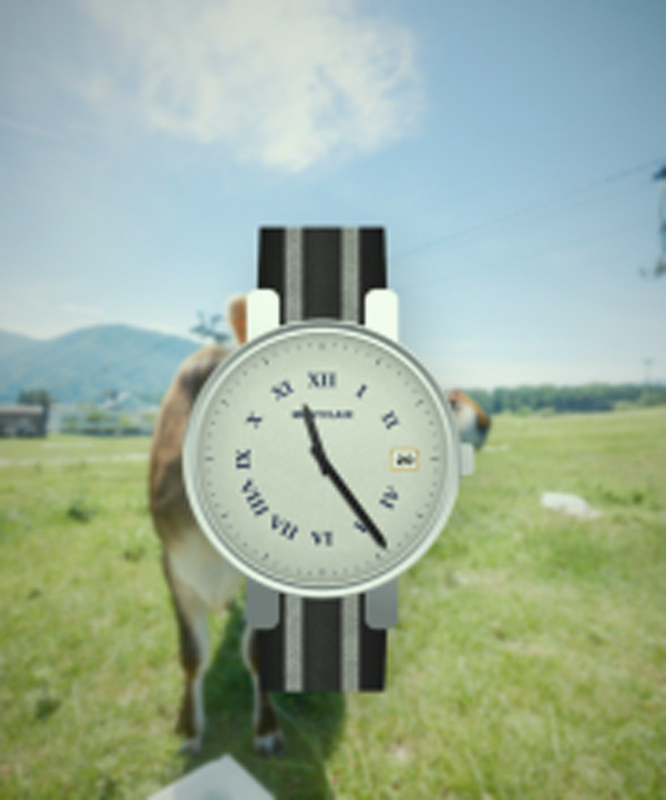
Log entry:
11 h 24 min
